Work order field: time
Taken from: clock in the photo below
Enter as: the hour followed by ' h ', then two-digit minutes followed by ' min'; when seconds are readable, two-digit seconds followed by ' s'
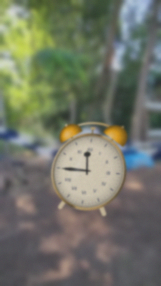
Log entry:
11 h 45 min
